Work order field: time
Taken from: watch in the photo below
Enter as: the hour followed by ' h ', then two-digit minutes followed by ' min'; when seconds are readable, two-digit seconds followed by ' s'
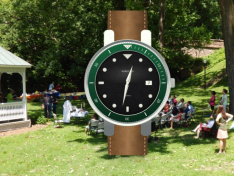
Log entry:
12 h 32 min
